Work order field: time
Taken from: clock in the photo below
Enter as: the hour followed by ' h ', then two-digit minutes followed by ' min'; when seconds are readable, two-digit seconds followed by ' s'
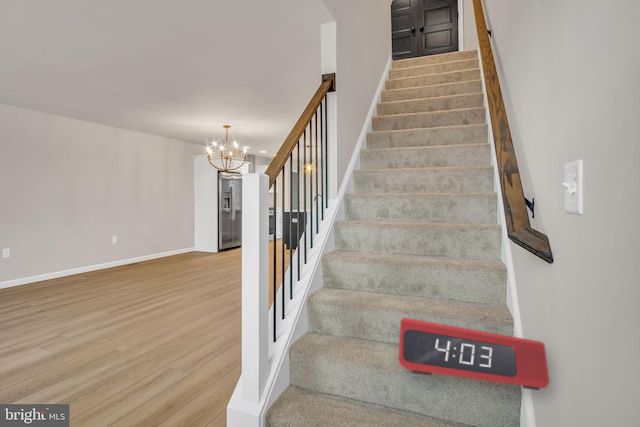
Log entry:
4 h 03 min
